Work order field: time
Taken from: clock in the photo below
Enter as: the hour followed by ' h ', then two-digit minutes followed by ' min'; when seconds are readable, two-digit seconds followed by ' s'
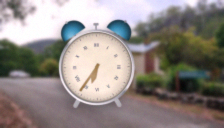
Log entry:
6 h 36 min
